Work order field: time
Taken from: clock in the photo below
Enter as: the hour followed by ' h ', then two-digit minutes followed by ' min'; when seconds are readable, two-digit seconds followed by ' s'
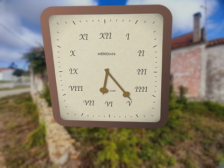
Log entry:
6 h 24 min
